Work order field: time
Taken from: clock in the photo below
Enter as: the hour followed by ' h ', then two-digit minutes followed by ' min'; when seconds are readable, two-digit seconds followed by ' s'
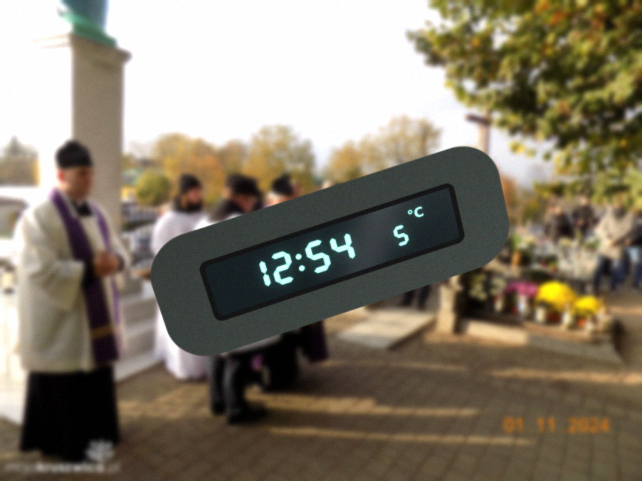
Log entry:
12 h 54 min
